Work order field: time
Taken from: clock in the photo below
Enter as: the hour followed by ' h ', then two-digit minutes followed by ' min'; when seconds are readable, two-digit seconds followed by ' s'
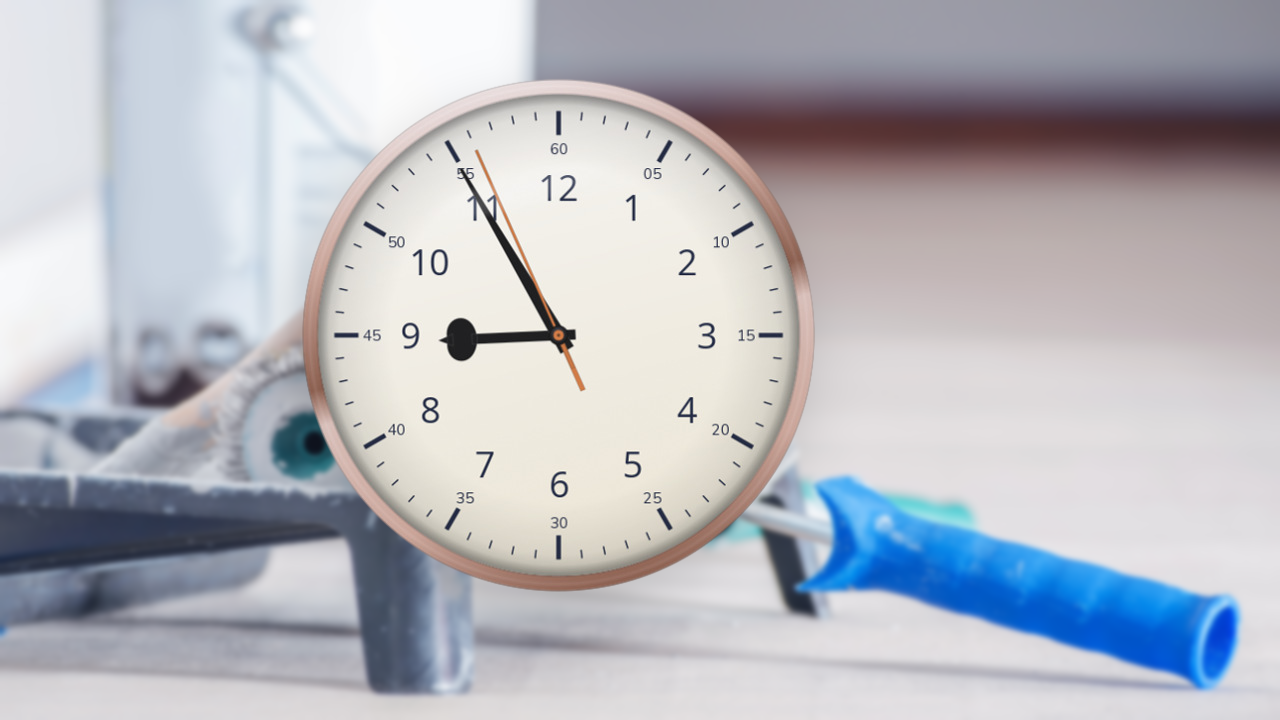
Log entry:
8 h 54 min 56 s
